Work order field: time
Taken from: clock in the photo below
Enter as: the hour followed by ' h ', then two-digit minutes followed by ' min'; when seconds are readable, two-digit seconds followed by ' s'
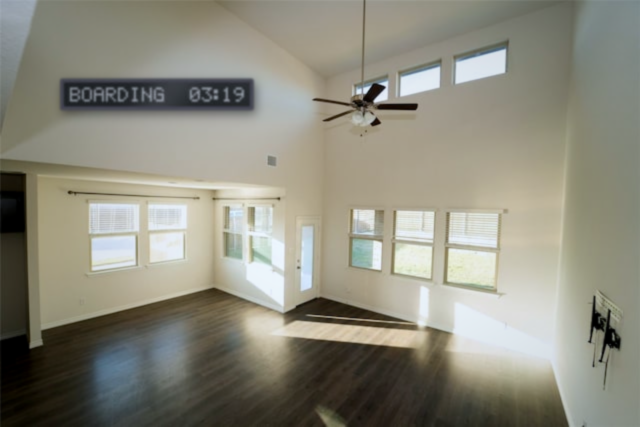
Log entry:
3 h 19 min
